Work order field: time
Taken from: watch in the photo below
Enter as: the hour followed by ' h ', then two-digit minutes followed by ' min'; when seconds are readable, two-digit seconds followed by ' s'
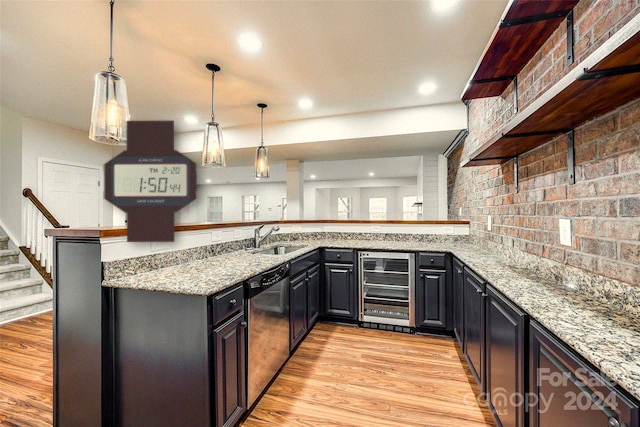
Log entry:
1 h 50 min
